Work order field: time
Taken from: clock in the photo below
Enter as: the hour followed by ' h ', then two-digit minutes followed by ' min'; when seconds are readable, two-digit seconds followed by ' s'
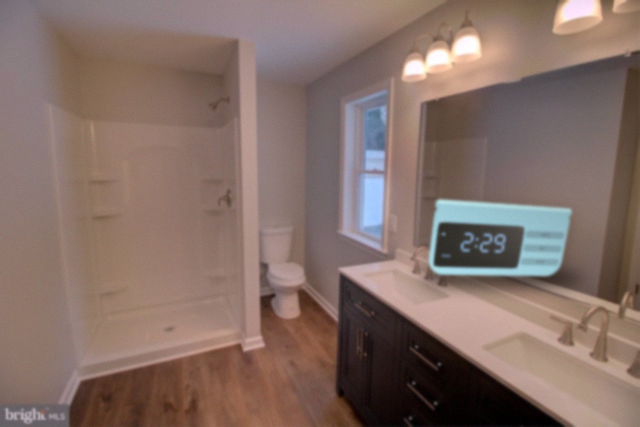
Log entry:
2 h 29 min
